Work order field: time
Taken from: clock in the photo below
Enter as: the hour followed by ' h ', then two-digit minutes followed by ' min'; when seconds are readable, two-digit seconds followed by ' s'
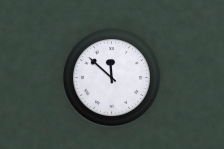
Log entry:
11 h 52 min
